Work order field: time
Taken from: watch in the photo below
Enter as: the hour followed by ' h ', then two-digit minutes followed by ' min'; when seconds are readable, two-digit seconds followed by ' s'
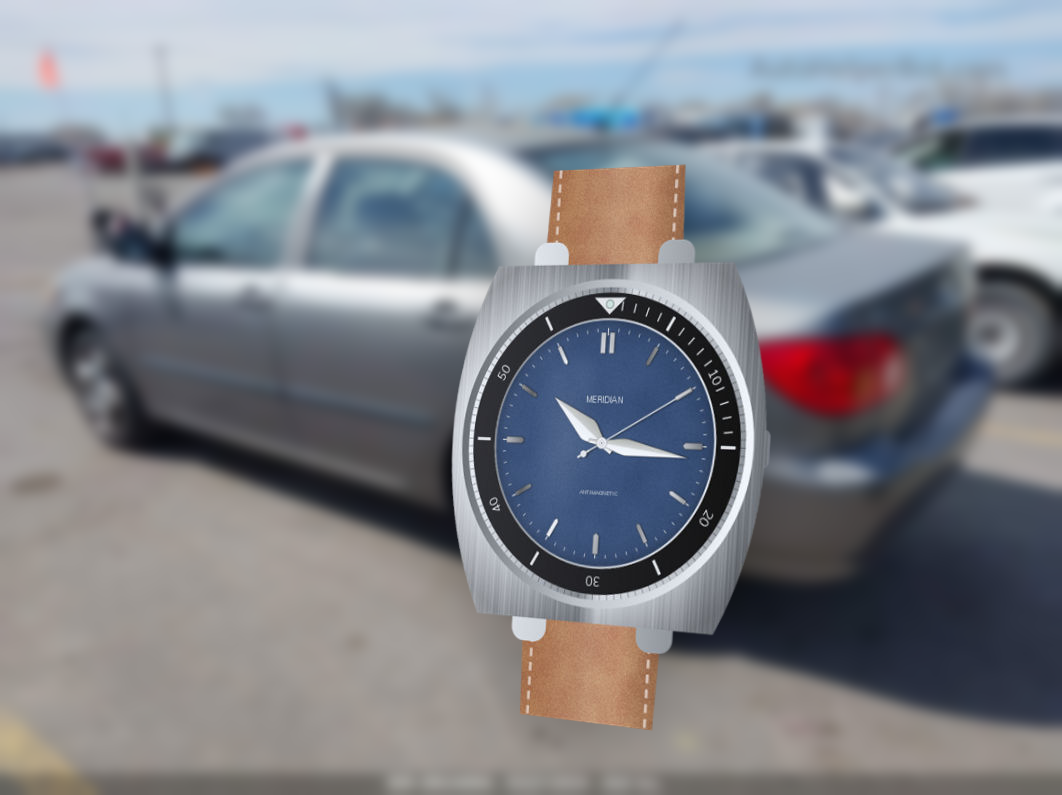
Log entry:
10 h 16 min 10 s
